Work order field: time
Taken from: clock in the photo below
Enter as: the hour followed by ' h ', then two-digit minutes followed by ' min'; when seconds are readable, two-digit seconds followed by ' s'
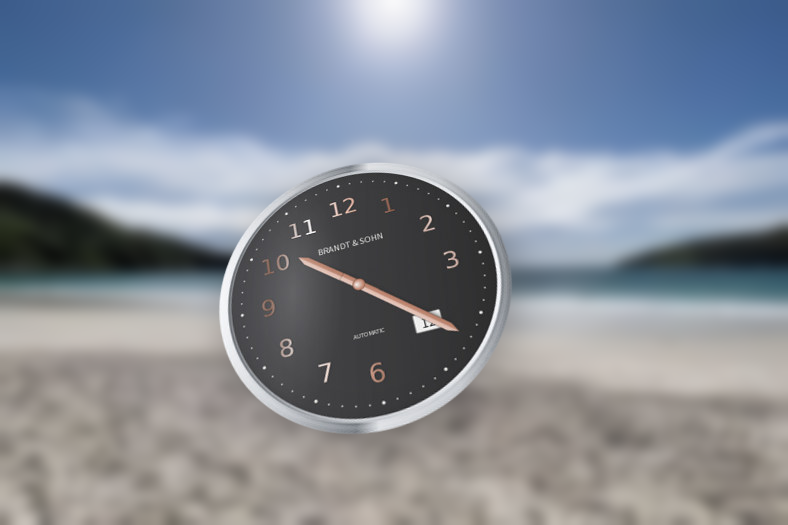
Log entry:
10 h 22 min
